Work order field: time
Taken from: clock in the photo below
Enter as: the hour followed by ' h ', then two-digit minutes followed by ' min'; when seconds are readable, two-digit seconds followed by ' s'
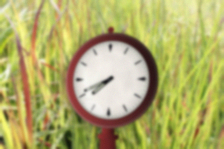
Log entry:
7 h 41 min
